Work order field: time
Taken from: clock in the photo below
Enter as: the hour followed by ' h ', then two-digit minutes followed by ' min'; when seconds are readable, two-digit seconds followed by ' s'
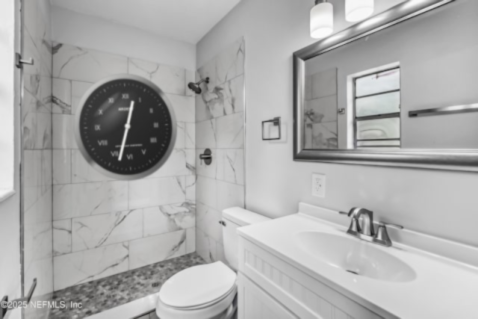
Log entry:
12 h 33 min
